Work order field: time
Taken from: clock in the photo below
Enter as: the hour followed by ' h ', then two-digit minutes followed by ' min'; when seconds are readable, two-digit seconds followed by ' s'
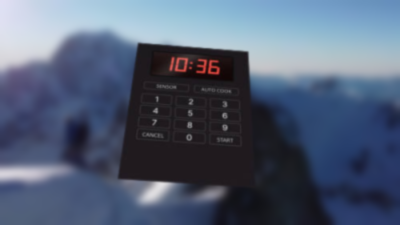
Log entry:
10 h 36 min
